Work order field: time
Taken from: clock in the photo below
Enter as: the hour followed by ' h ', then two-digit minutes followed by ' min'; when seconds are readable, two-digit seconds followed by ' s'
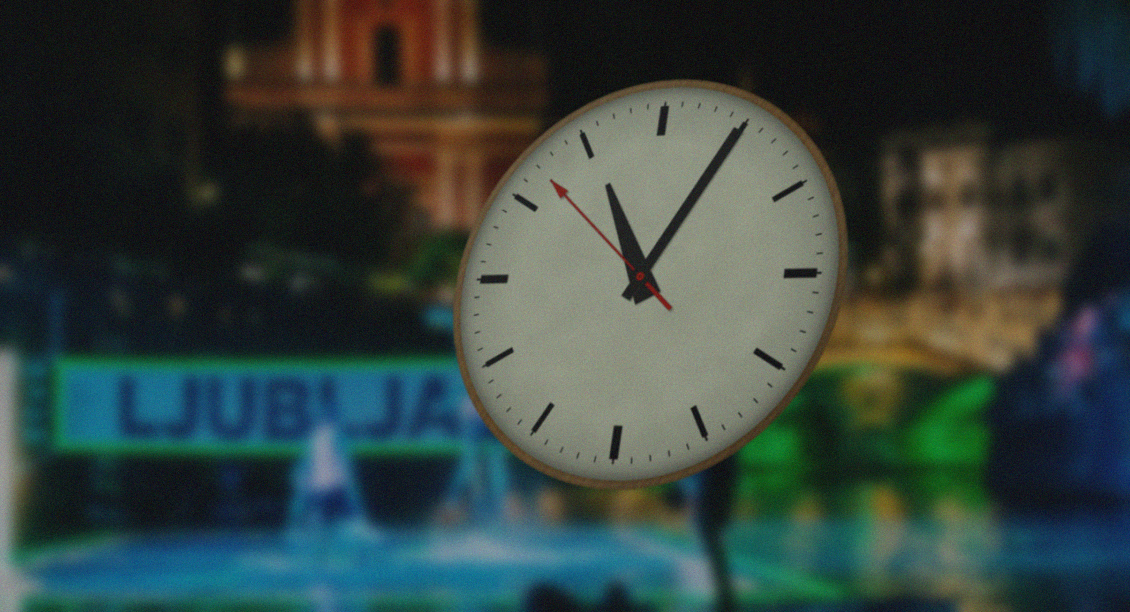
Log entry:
11 h 04 min 52 s
